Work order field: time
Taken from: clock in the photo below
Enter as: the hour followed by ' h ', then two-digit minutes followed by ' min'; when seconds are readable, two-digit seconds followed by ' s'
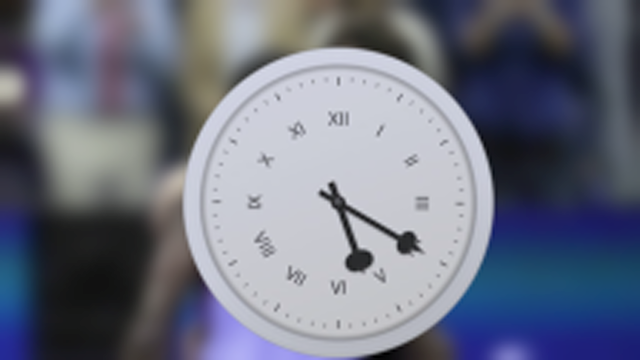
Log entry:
5 h 20 min
